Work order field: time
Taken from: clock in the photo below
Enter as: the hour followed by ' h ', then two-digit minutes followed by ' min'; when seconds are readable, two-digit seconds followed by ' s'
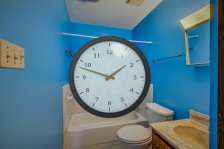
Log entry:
1 h 48 min
